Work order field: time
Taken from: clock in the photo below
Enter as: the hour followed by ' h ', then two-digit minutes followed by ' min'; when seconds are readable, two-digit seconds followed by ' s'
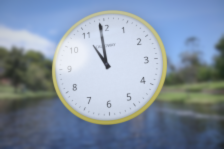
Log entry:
10 h 59 min
